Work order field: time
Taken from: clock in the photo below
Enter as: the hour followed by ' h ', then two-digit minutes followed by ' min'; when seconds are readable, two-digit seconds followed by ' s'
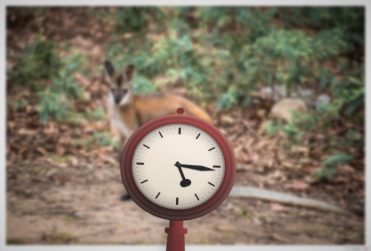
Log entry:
5 h 16 min
